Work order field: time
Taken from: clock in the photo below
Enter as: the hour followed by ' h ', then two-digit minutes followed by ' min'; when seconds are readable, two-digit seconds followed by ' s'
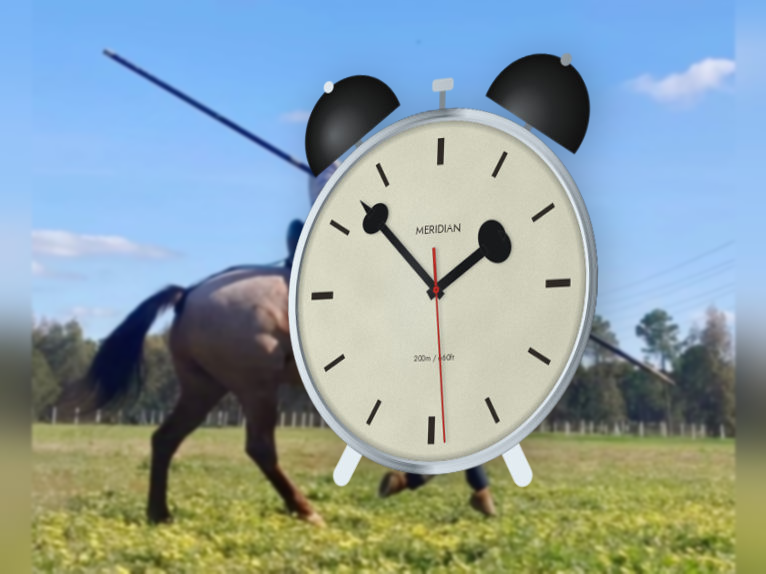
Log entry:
1 h 52 min 29 s
